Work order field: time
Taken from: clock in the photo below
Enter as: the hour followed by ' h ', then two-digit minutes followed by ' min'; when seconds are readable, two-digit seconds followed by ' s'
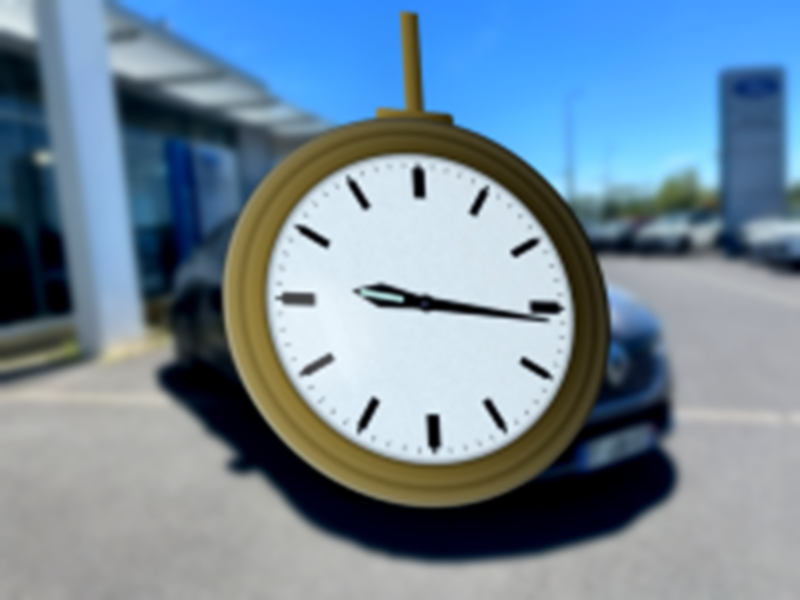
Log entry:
9 h 16 min
